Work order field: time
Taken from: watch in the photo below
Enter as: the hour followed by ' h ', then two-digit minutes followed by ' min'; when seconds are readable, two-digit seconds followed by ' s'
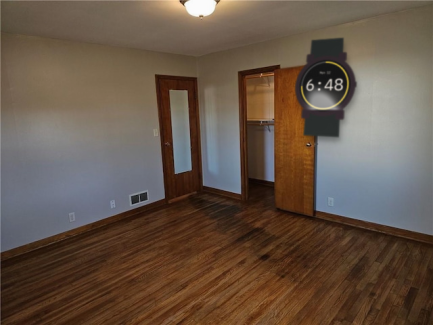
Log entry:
6 h 48 min
